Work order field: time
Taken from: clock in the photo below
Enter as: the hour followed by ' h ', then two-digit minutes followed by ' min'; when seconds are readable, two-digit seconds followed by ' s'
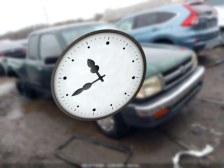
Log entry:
10 h 39 min
